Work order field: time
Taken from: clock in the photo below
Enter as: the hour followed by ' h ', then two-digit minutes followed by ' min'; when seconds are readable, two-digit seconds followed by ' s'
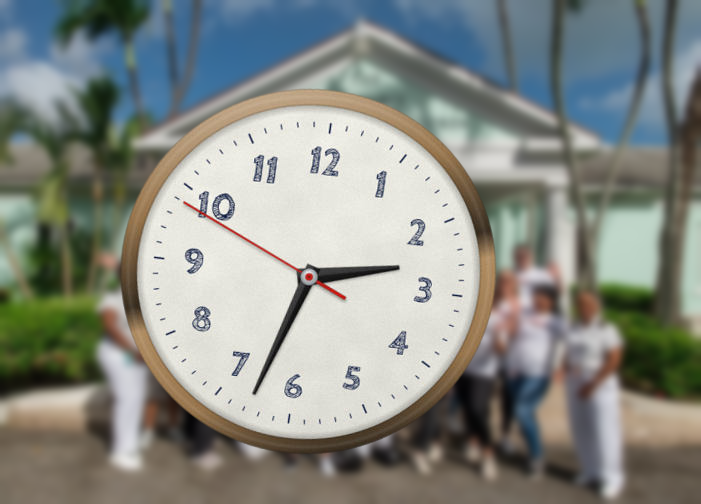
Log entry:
2 h 32 min 49 s
